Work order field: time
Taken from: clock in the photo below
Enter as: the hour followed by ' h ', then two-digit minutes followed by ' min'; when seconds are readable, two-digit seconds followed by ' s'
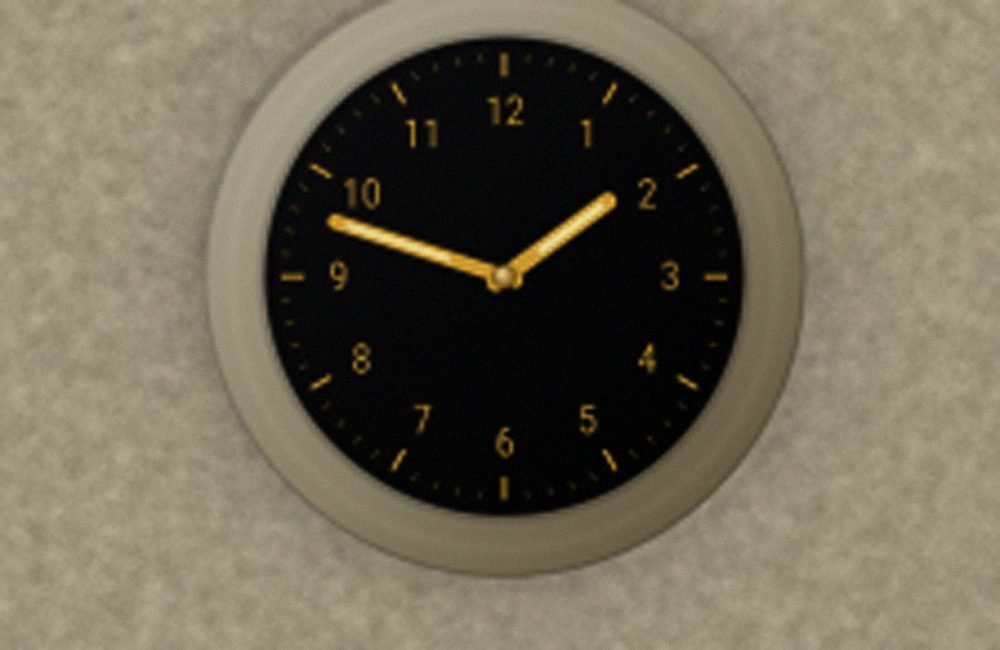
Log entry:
1 h 48 min
